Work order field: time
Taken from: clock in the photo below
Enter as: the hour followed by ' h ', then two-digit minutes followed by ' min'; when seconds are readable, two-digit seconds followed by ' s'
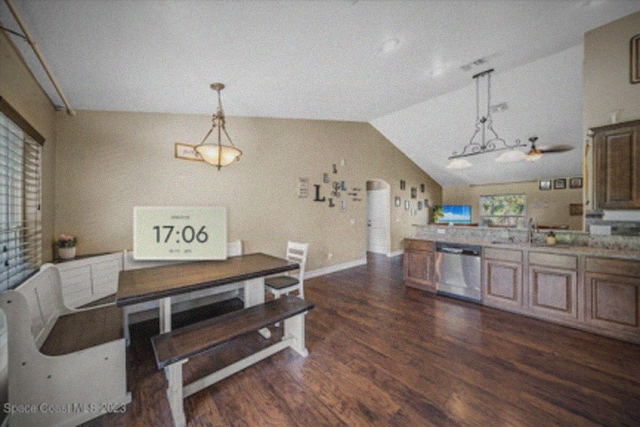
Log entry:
17 h 06 min
